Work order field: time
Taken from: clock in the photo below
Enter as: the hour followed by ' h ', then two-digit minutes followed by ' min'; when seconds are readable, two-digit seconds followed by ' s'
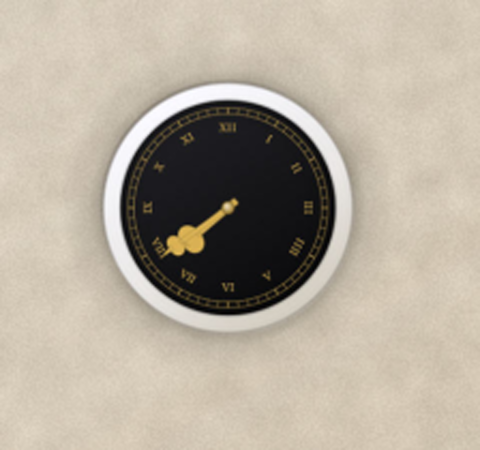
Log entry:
7 h 39 min
